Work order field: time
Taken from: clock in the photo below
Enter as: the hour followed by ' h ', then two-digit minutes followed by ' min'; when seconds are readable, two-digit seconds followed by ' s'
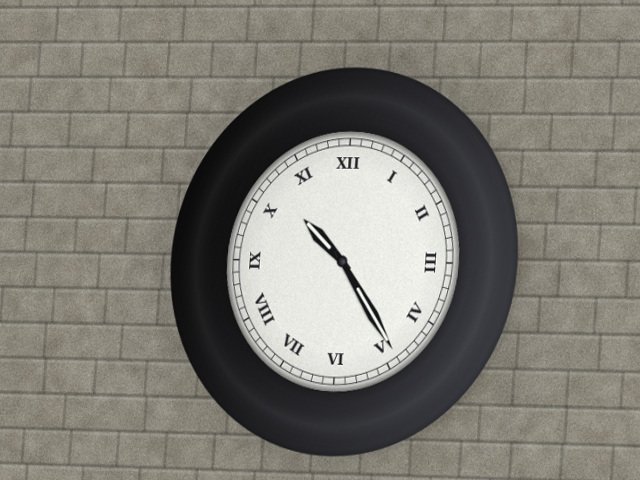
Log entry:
10 h 24 min
